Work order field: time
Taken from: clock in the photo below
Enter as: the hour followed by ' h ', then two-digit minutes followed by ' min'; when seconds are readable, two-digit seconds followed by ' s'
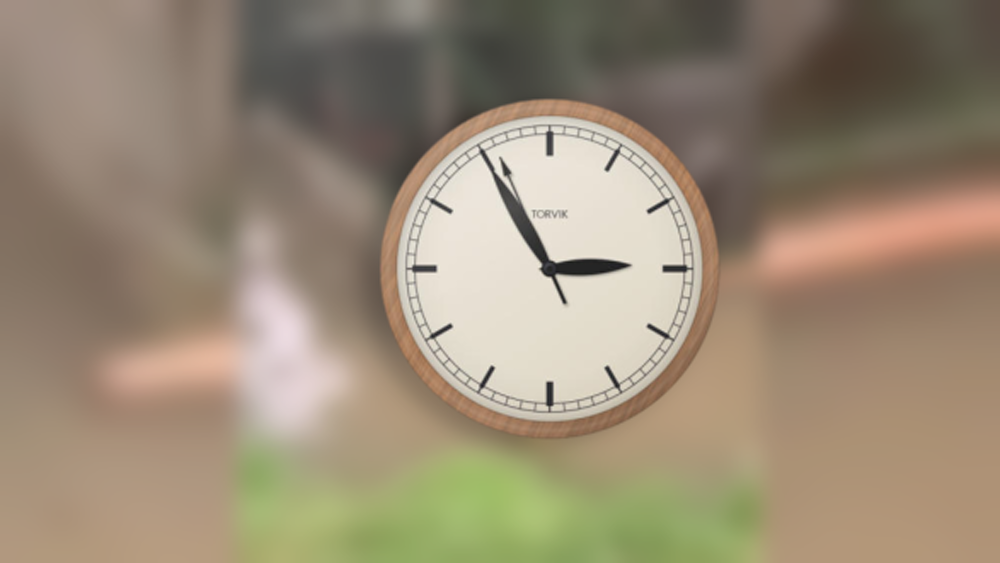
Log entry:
2 h 54 min 56 s
